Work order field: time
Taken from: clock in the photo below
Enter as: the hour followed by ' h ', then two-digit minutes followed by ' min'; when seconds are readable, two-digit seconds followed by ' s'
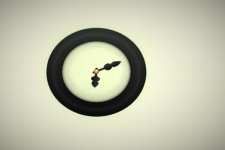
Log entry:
6 h 11 min
